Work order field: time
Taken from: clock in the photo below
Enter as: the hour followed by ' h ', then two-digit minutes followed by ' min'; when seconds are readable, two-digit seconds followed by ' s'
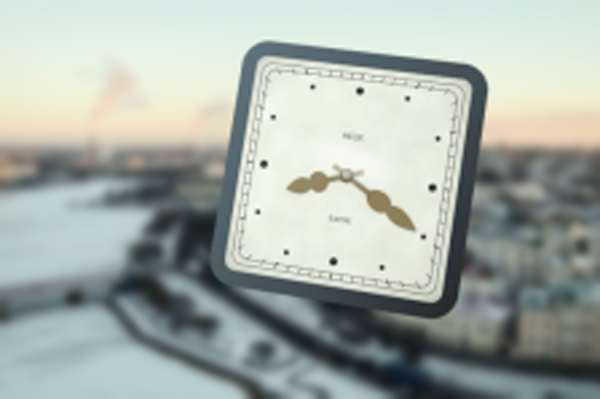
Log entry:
8 h 20 min
